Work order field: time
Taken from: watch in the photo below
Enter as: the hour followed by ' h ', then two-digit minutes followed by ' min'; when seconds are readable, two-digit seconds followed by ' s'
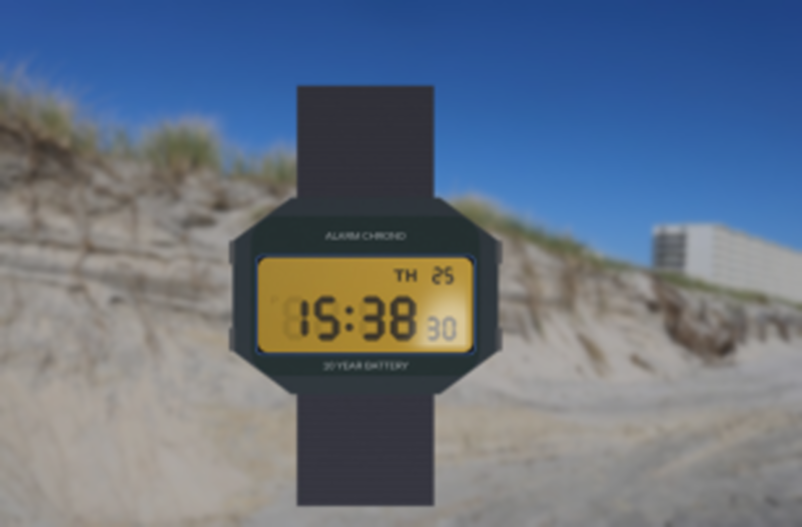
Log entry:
15 h 38 min 30 s
